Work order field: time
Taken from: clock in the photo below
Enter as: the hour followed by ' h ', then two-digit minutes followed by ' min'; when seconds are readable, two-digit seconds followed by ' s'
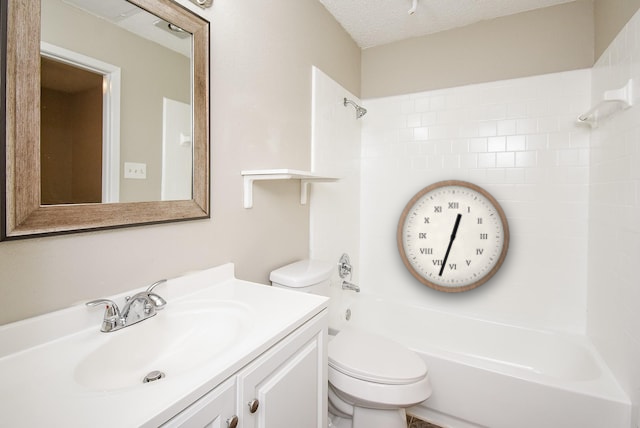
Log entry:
12 h 33 min
